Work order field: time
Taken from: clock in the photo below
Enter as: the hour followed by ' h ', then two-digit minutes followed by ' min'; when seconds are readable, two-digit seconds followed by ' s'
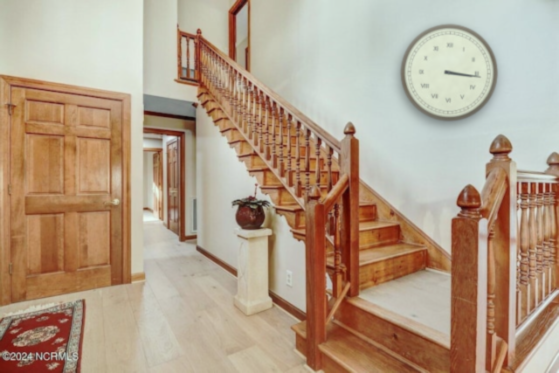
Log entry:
3 h 16 min
